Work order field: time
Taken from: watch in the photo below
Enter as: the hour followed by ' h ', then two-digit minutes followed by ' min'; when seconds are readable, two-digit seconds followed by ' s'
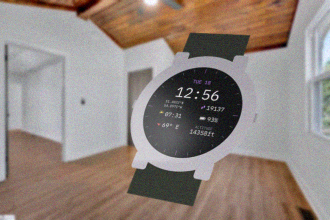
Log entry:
12 h 56 min
